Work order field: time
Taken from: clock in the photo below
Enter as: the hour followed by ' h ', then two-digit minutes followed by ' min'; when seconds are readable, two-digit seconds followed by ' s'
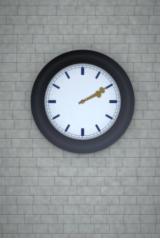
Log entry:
2 h 10 min
